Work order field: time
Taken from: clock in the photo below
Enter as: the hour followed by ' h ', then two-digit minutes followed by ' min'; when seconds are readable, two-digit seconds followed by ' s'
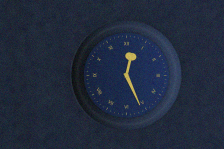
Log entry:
12 h 26 min
